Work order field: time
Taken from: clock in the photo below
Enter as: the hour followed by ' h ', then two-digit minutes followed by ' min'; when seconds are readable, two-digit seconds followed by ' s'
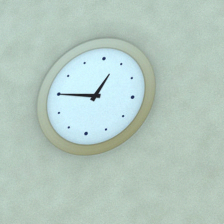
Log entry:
12 h 45 min
